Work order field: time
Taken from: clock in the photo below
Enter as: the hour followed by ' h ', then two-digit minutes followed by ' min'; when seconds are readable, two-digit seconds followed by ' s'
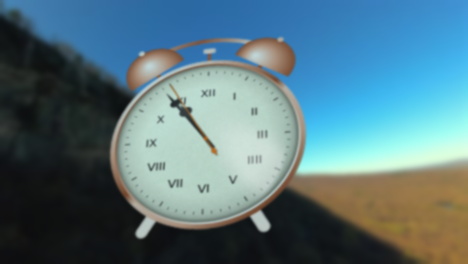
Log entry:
10 h 53 min 55 s
